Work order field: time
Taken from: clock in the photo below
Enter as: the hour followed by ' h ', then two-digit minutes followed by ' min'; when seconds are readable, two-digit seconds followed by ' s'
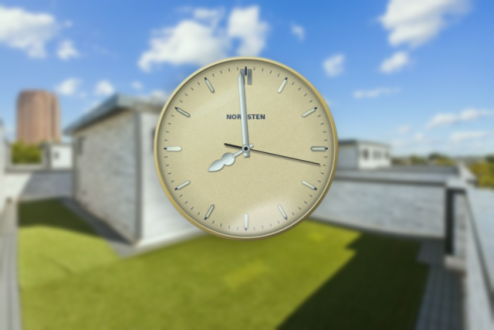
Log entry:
7 h 59 min 17 s
